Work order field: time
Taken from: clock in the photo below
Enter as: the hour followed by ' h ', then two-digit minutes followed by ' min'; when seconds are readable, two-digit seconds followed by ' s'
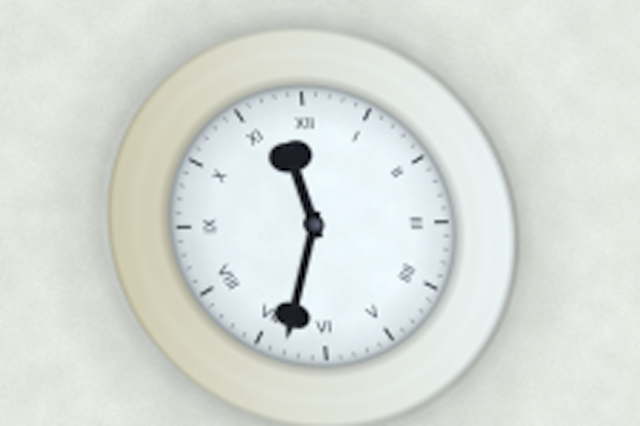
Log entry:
11 h 33 min
